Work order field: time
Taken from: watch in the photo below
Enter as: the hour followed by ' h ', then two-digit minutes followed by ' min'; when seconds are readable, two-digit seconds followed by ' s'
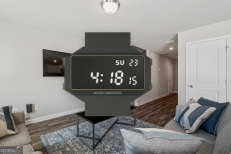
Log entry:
4 h 18 min 15 s
